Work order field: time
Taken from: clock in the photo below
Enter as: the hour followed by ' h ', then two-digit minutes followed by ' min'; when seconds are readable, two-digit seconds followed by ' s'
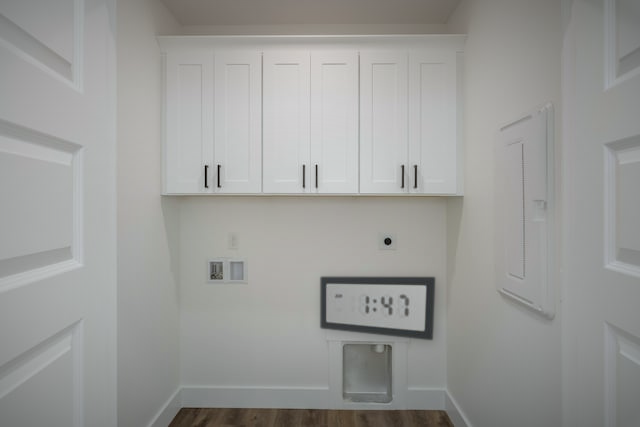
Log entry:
1 h 47 min
